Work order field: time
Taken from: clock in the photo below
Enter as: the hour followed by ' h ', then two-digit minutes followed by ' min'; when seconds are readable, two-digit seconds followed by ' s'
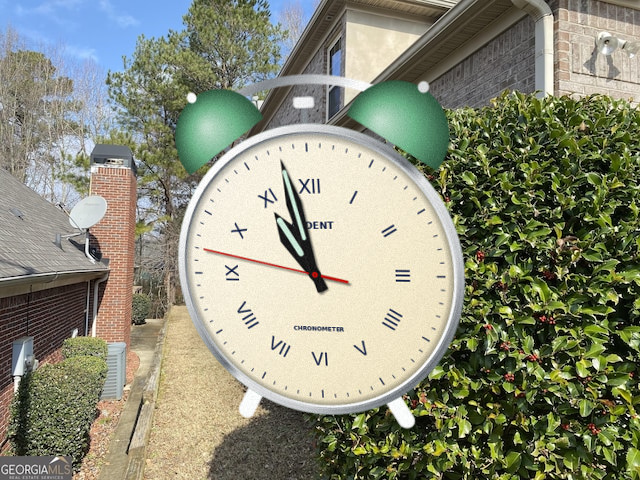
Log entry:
10 h 57 min 47 s
